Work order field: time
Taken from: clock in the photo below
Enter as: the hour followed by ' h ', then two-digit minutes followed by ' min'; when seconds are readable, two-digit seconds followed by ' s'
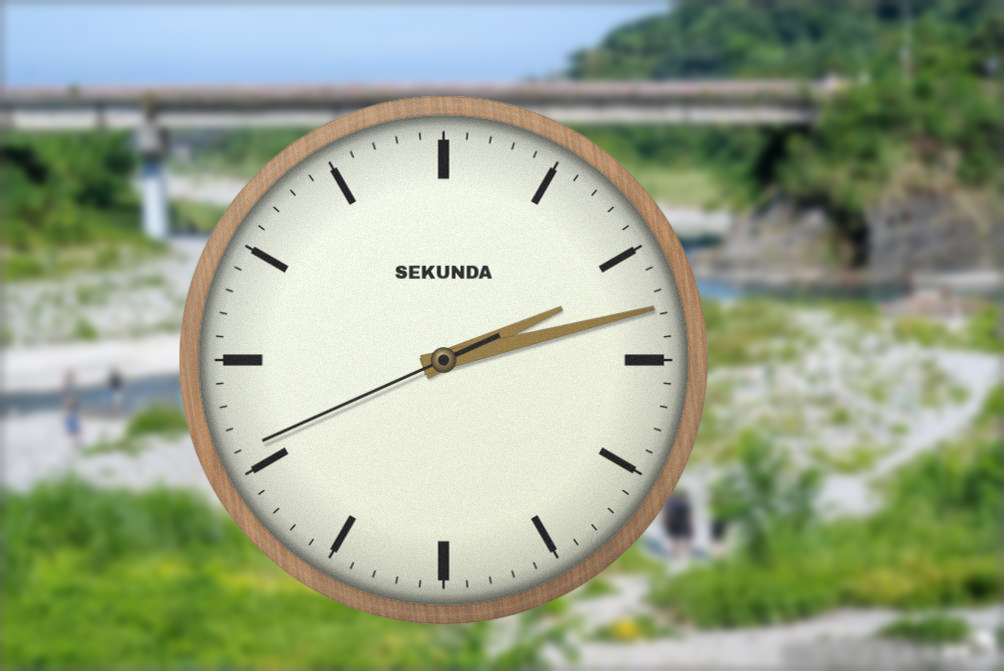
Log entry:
2 h 12 min 41 s
